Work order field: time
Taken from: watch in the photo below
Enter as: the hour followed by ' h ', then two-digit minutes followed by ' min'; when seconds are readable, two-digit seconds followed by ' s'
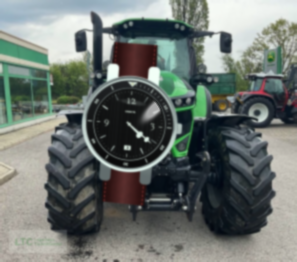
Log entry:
4 h 21 min
